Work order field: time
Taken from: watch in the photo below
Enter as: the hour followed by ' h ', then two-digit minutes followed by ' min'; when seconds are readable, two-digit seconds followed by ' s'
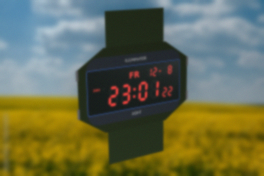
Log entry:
23 h 01 min
